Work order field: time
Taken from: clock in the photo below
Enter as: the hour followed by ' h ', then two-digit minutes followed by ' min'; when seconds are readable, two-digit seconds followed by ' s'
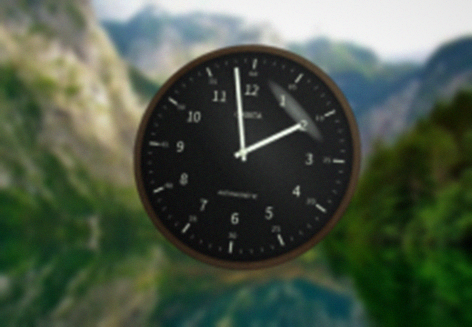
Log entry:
1 h 58 min
